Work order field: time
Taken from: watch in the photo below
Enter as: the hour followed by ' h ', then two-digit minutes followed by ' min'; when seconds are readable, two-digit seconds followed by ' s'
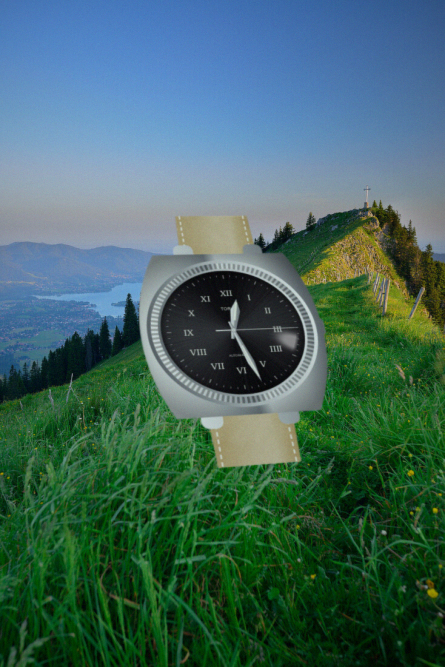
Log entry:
12 h 27 min 15 s
